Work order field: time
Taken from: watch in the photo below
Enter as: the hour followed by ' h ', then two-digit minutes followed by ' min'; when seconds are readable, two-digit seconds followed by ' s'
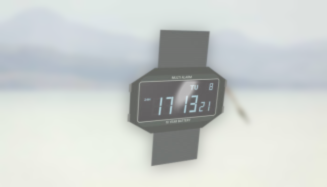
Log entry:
17 h 13 min 21 s
